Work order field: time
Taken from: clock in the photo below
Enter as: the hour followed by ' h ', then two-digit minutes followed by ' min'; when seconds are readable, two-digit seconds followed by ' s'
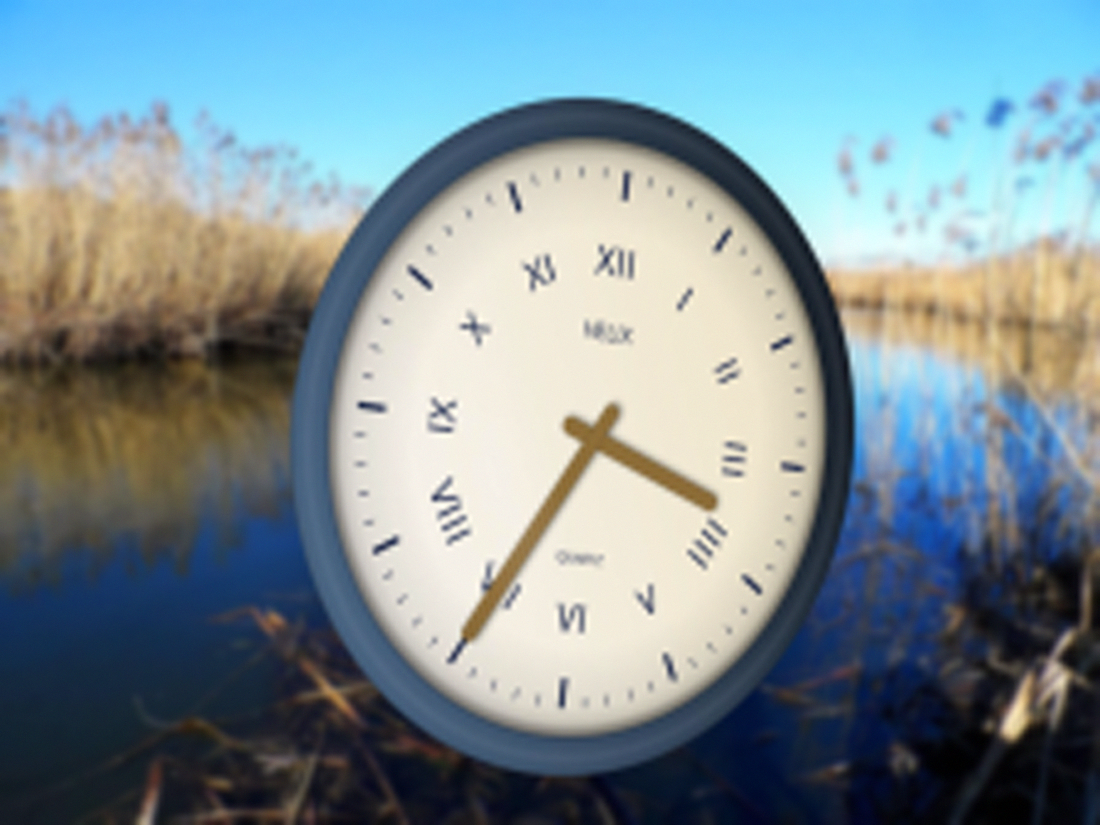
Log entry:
3 h 35 min
